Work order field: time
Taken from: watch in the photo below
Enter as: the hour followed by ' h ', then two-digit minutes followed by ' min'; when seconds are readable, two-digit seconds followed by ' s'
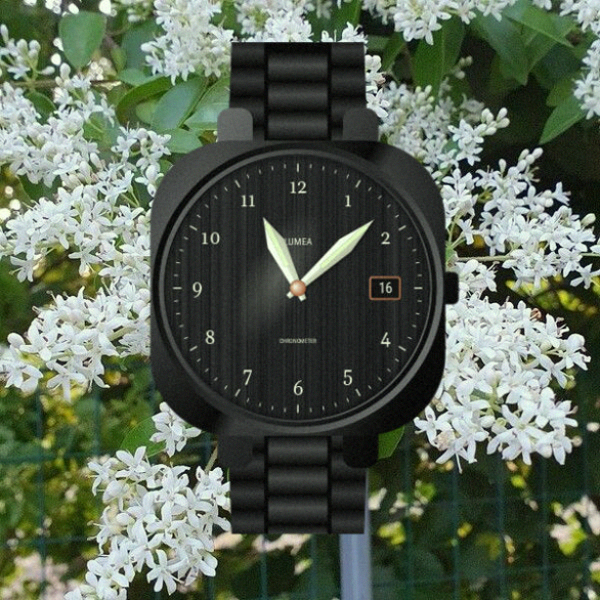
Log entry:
11 h 08 min
